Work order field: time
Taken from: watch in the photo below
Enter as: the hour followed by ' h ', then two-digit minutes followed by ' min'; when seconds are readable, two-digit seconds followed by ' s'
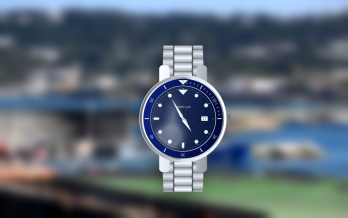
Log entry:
4 h 55 min
